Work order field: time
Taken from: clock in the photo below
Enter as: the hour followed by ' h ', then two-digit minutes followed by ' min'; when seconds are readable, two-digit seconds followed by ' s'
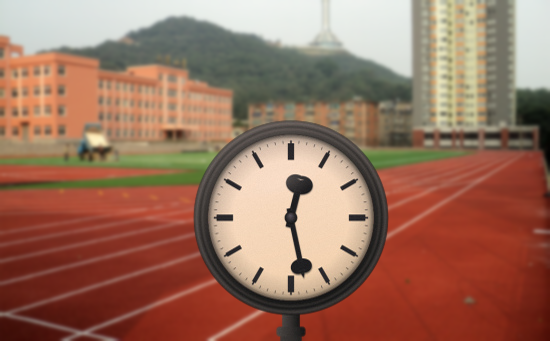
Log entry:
12 h 28 min
